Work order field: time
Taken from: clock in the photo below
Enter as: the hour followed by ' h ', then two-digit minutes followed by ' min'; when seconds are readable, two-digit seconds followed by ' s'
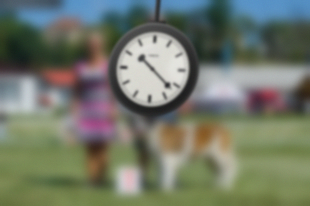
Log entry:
10 h 22 min
